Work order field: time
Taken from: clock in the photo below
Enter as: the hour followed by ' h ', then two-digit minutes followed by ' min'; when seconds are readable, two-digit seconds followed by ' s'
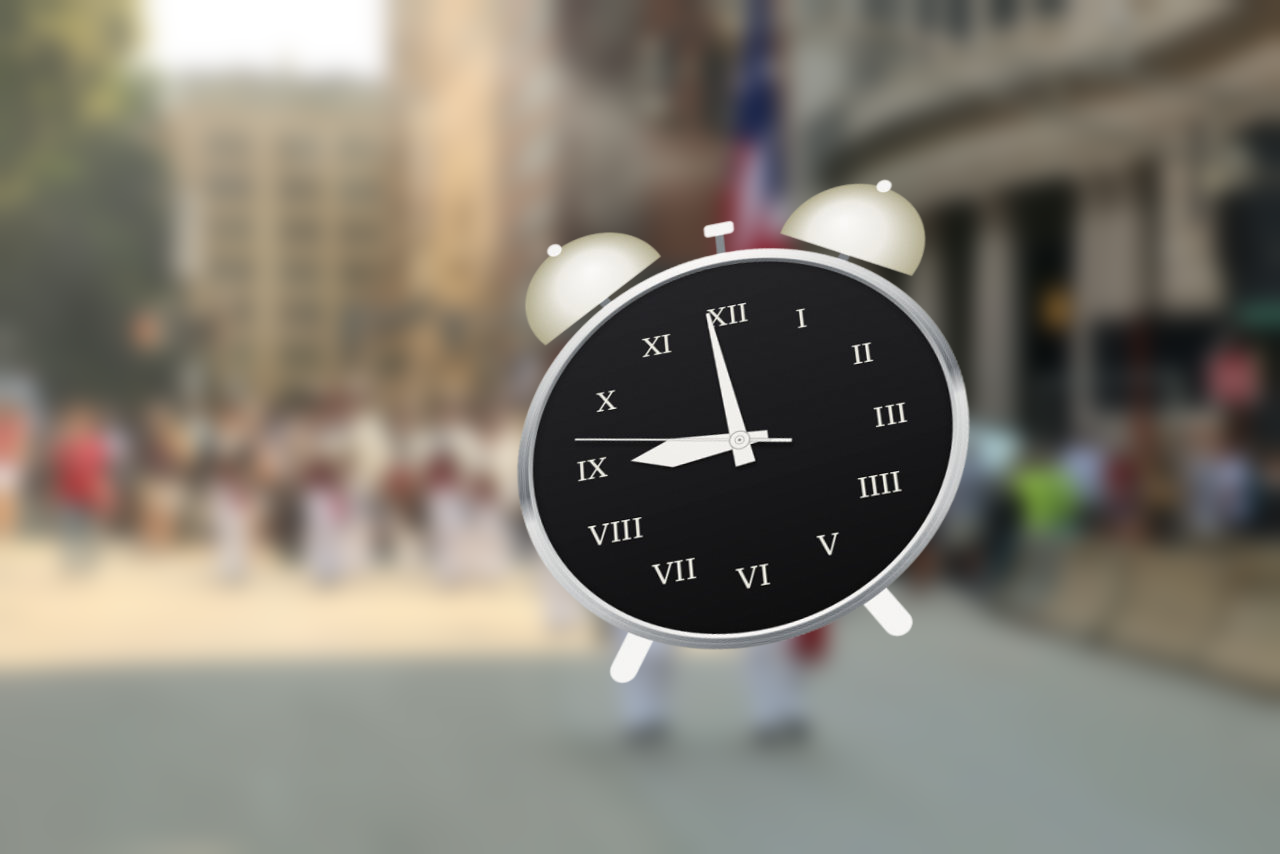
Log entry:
8 h 58 min 47 s
